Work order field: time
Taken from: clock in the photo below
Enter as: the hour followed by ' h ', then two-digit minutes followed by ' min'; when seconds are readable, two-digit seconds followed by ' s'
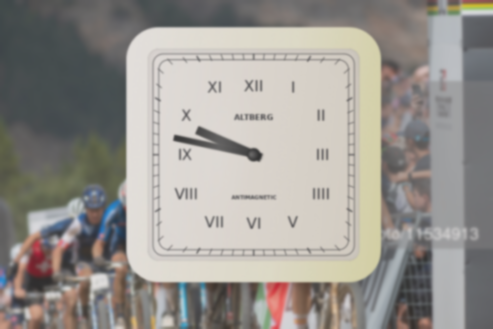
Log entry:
9 h 47 min
